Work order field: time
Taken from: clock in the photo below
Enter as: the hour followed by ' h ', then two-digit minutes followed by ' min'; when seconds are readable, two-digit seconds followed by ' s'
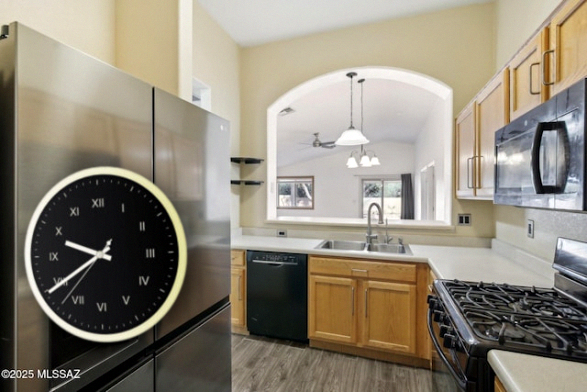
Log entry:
9 h 39 min 37 s
